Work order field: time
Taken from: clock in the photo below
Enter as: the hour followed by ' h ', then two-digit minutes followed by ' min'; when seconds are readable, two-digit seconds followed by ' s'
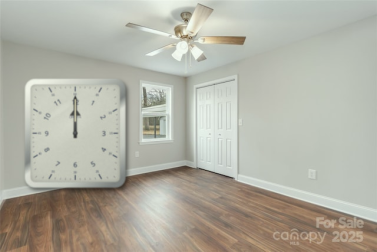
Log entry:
12 h 00 min
